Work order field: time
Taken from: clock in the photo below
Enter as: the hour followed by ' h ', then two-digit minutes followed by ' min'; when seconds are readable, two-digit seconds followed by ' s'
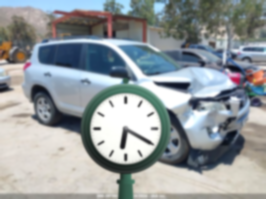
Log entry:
6 h 20 min
